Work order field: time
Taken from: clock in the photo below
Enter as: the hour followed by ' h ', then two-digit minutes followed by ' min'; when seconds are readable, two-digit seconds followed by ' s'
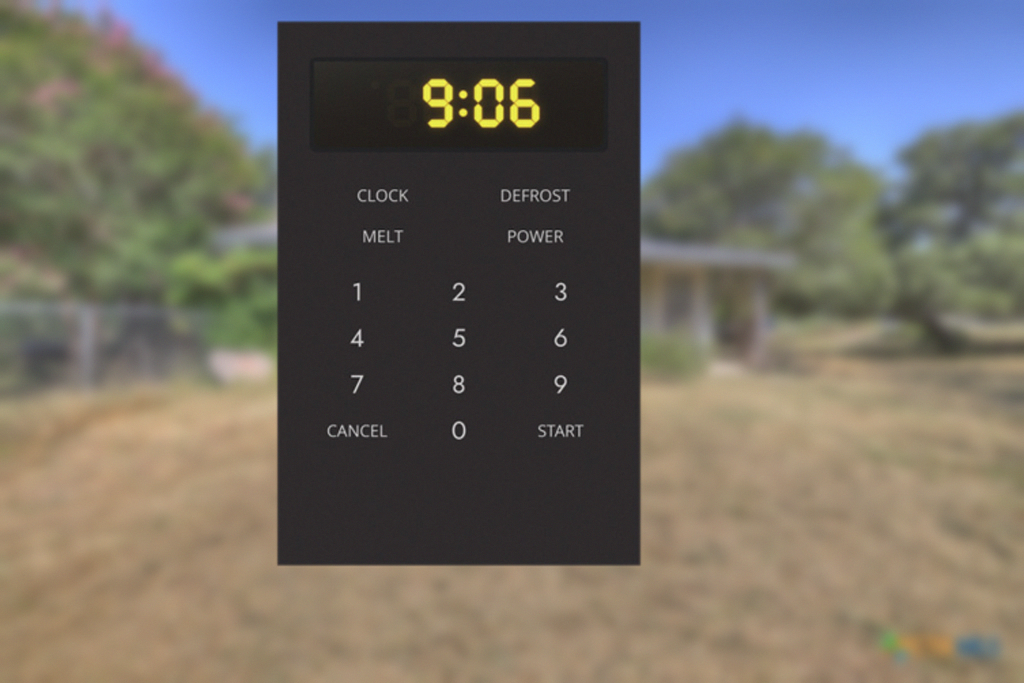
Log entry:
9 h 06 min
